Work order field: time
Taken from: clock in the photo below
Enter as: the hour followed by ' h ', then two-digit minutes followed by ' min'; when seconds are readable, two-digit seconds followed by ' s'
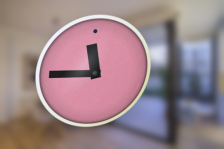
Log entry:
11 h 46 min
